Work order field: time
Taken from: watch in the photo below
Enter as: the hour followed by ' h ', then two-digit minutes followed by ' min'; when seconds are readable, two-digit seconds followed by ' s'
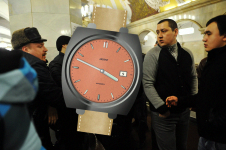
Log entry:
3 h 48 min
